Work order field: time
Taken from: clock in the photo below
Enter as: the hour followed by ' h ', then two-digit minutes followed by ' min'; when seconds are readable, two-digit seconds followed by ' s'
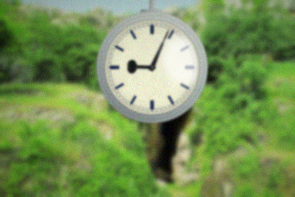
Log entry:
9 h 04 min
